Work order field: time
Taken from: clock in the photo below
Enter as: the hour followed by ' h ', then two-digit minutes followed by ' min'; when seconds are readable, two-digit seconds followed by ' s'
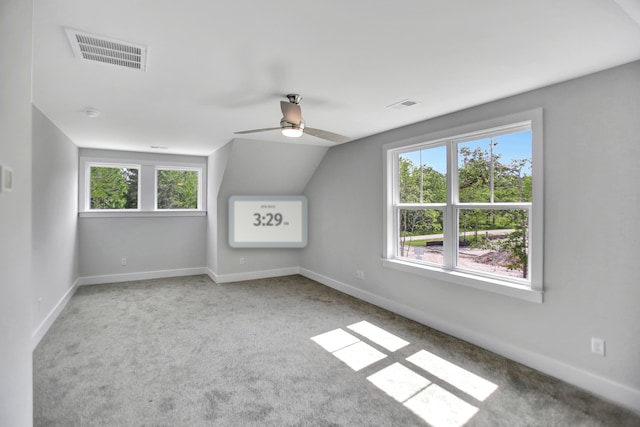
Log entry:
3 h 29 min
